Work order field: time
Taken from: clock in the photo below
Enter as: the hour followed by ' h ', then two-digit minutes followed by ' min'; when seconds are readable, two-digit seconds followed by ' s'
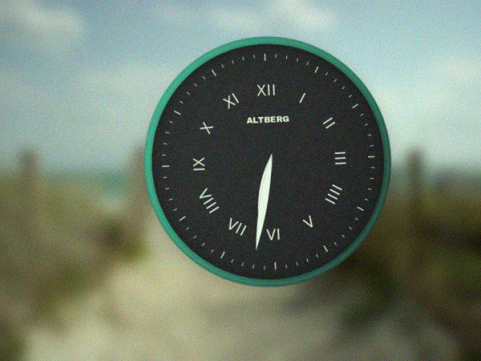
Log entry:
6 h 32 min
